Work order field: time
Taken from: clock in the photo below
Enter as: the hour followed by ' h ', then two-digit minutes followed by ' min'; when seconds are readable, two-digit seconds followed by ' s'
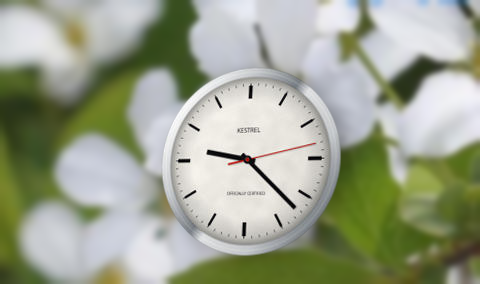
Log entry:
9 h 22 min 13 s
